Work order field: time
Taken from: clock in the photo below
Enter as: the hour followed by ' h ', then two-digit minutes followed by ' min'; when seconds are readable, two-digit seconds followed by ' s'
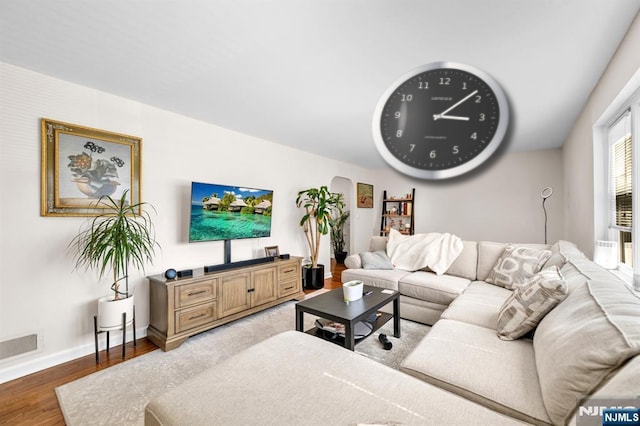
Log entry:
3 h 08 min
